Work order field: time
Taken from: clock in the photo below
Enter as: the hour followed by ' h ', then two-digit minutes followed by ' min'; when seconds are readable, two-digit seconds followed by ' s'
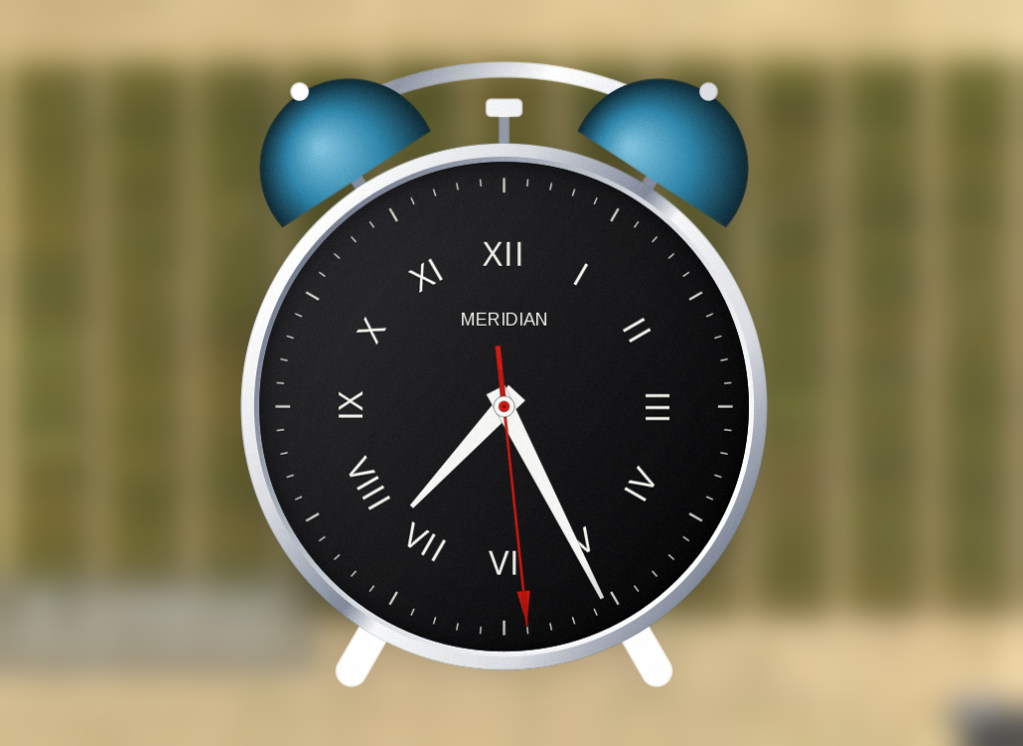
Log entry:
7 h 25 min 29 s
